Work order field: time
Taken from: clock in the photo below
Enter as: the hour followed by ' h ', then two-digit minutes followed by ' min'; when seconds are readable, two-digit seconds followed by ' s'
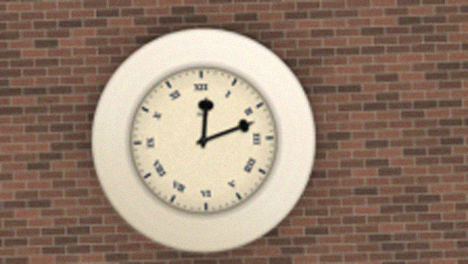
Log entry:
12 h 12 min
